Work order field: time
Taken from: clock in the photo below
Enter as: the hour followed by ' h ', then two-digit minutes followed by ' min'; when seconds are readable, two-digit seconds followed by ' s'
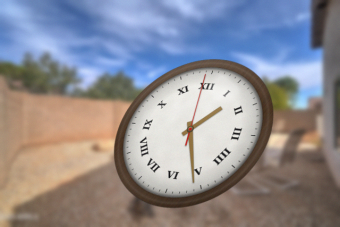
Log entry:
1 h 25 min 59 s
